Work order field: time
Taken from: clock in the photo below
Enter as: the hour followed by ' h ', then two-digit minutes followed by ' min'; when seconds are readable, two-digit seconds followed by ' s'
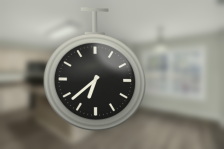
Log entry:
6 h 38 min
